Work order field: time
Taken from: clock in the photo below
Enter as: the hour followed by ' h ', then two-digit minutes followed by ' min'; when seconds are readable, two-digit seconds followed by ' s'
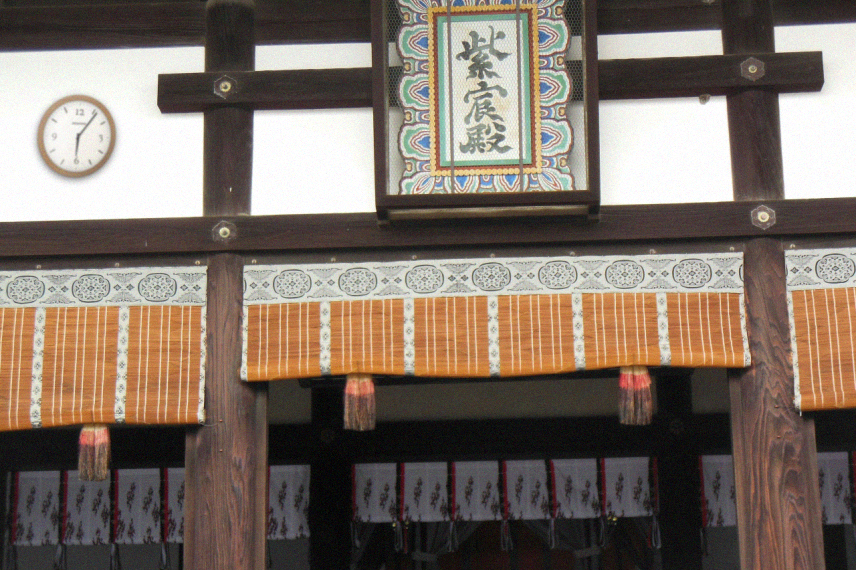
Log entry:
6 h 06 min
